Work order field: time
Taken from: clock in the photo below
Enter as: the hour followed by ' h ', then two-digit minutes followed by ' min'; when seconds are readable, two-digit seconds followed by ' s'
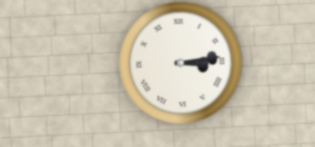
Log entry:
3 h 14 min
